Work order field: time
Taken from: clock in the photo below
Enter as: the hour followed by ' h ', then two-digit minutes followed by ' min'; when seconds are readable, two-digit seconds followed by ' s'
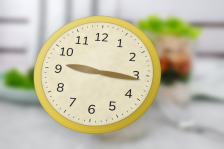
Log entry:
9 h 16 min
